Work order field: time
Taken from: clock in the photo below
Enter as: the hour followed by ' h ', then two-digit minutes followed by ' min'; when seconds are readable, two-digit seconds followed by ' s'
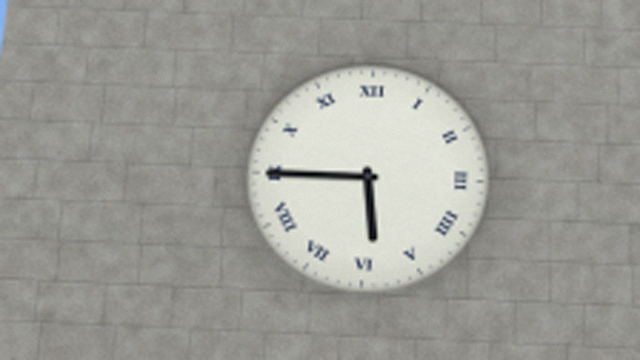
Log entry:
5 h 45 min
